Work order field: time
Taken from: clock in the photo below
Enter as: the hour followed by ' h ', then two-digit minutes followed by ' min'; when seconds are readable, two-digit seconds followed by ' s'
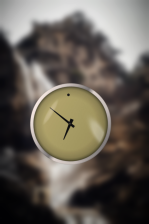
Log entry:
6 h 52 min
